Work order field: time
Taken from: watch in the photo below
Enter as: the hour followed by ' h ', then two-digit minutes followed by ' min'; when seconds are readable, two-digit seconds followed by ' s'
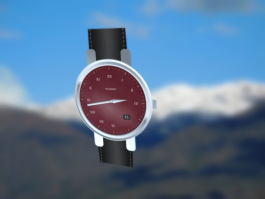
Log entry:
2 h 43 min
